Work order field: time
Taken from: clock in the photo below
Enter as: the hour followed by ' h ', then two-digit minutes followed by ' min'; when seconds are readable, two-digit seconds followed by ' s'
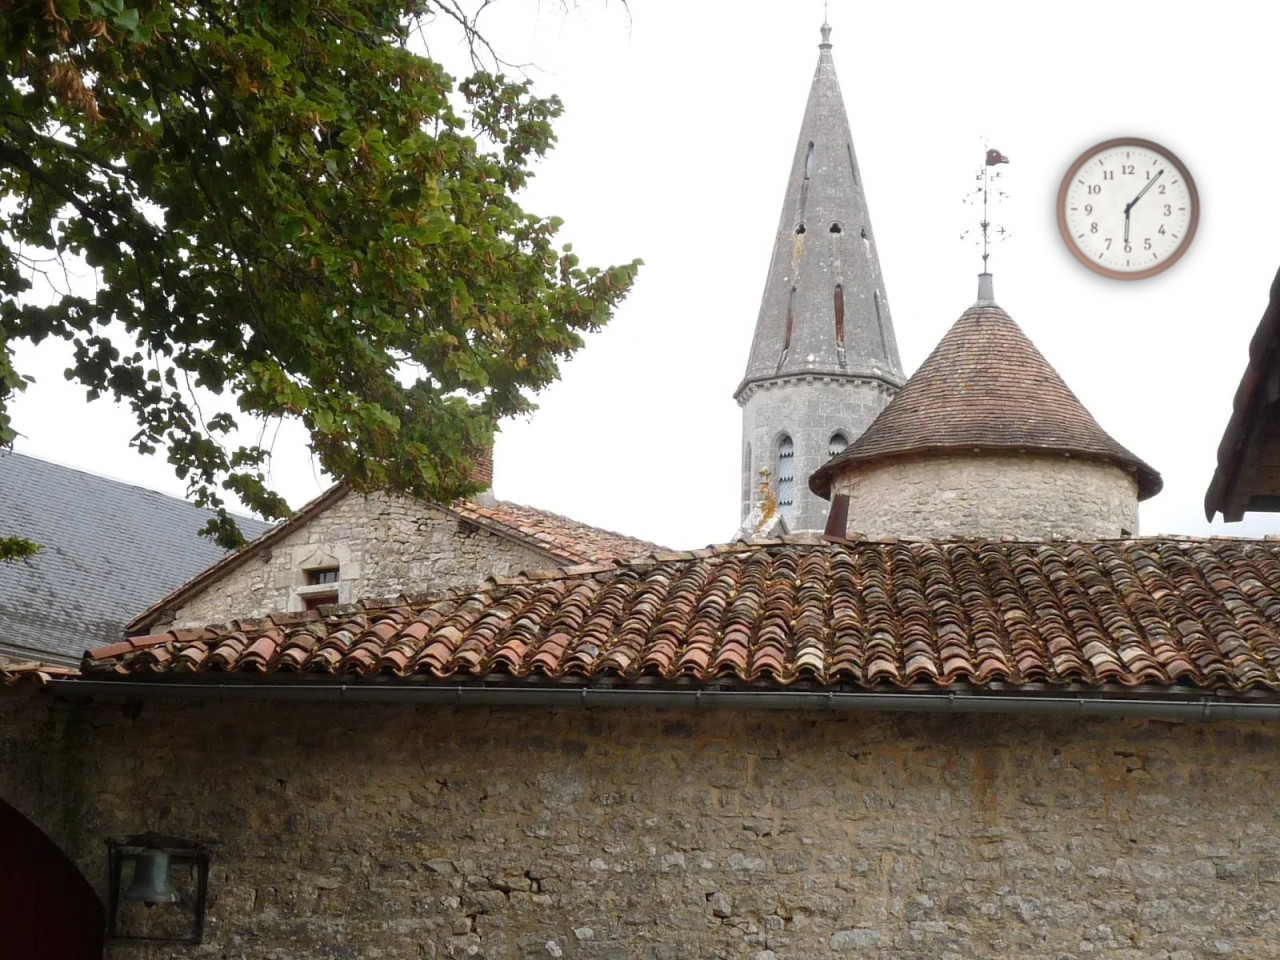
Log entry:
6 h 07 min
